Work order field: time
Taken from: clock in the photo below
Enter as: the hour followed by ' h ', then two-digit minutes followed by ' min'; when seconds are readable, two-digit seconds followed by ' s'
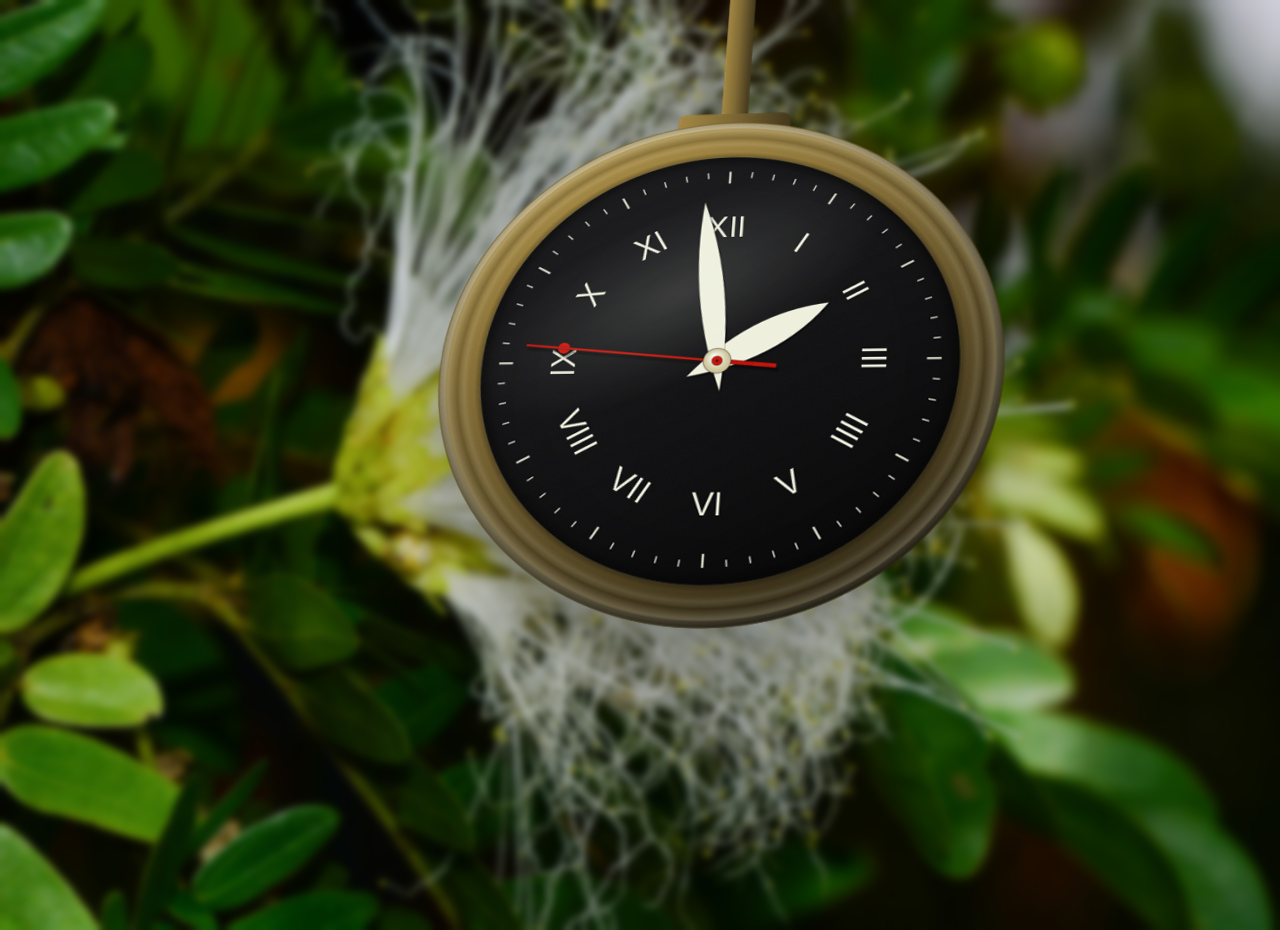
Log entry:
1 h 58 min 46 s
